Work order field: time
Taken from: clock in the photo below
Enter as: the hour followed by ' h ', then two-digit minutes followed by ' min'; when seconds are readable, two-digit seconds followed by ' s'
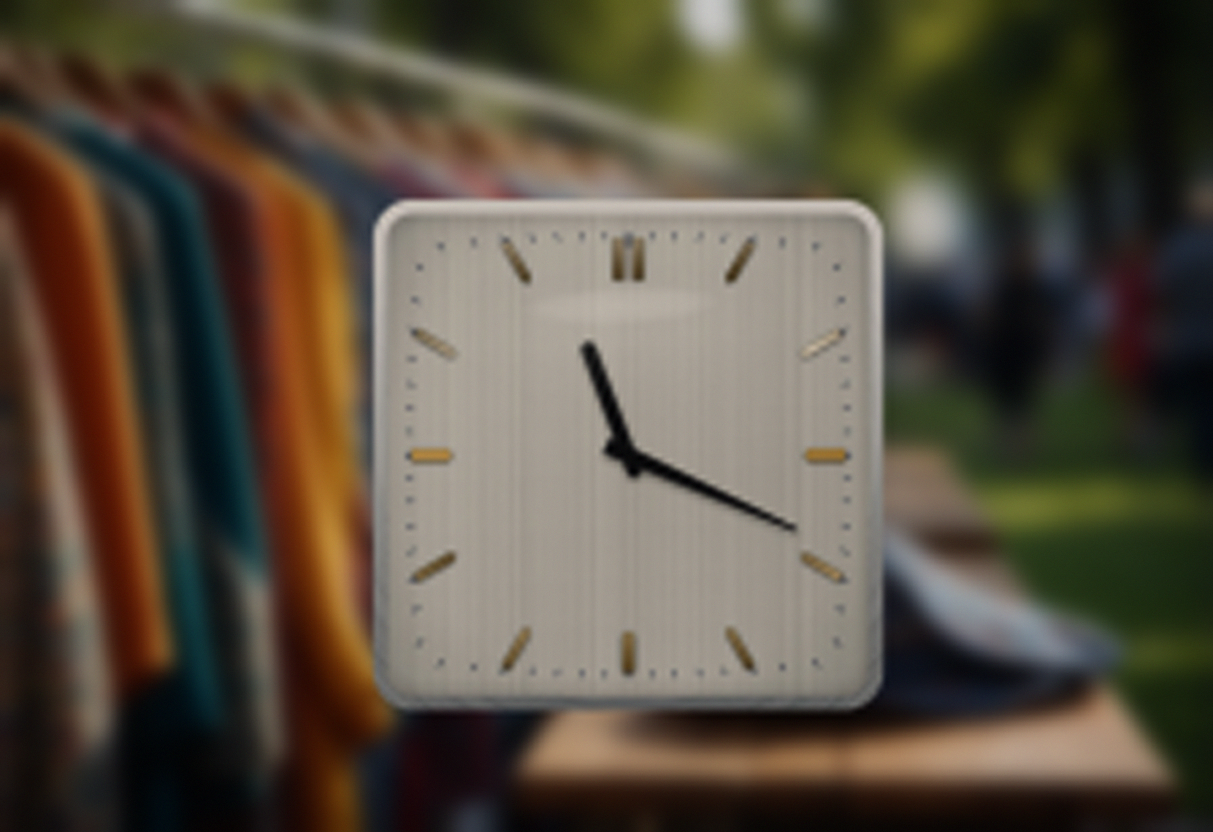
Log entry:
11 h 19 min
